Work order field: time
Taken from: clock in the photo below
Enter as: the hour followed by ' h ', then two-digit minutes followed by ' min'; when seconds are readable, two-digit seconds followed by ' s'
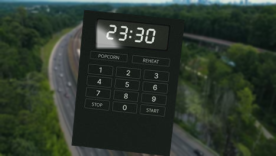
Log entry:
23 h 30 min
